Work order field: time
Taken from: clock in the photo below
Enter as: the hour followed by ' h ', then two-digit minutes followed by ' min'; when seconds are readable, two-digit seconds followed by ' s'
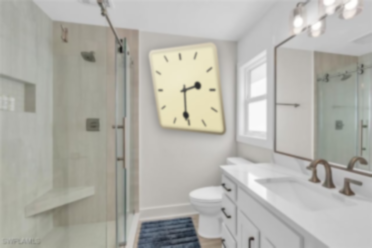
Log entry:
2 h 31 min
